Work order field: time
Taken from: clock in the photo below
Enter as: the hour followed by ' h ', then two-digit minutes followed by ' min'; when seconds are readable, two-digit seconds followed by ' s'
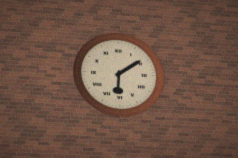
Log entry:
6 h 09 min
